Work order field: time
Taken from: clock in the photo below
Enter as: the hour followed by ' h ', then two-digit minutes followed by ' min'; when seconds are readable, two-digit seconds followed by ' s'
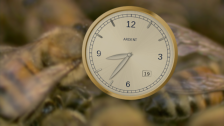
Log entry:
8 h 36 min
